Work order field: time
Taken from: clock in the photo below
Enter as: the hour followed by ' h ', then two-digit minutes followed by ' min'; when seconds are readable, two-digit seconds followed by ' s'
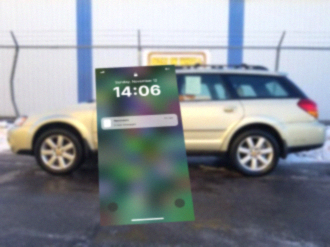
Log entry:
14 h 06 min
